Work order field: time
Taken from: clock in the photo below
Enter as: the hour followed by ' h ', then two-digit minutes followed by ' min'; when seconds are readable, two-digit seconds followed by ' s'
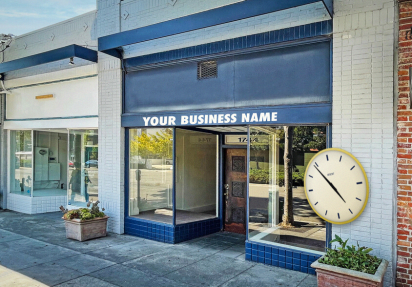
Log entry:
4 h 54 min
